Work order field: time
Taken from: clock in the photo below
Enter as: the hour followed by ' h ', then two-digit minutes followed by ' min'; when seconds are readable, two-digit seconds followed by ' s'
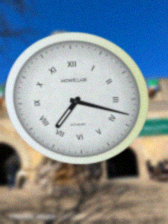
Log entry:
7 h 18 min
